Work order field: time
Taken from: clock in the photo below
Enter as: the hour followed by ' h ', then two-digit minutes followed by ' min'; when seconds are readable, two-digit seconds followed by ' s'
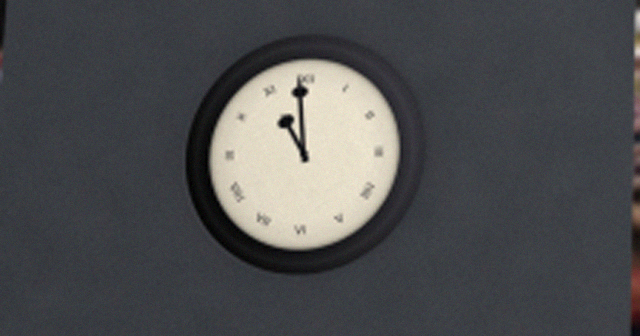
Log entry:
10 h 59 min
